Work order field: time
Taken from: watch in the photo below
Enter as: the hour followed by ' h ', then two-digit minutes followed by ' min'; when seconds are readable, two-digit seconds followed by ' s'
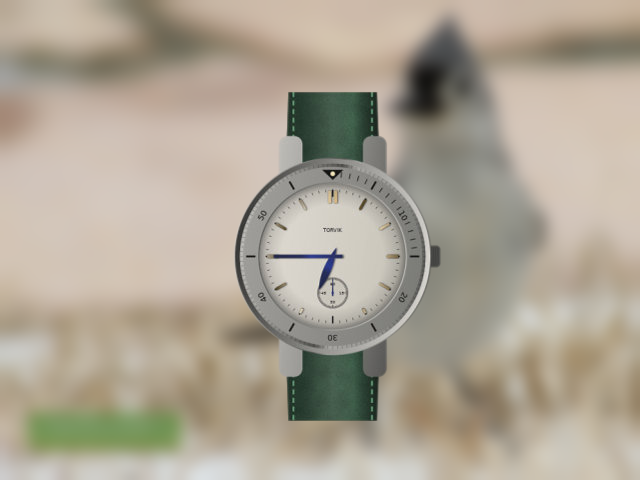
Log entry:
6 h 45 min
